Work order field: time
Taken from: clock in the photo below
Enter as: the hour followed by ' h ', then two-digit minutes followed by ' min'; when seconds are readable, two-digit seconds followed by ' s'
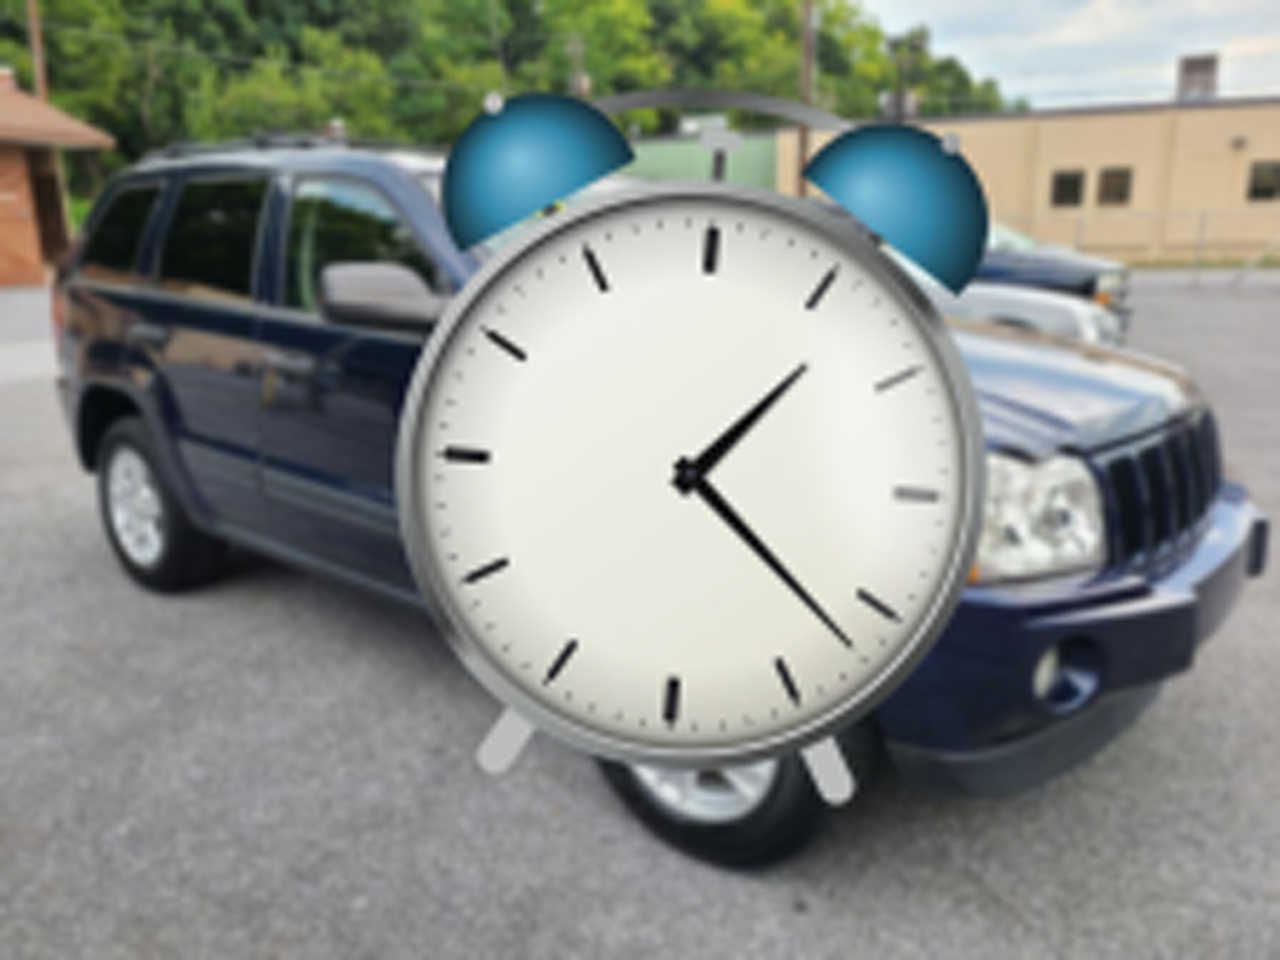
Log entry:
1 h 22 min
